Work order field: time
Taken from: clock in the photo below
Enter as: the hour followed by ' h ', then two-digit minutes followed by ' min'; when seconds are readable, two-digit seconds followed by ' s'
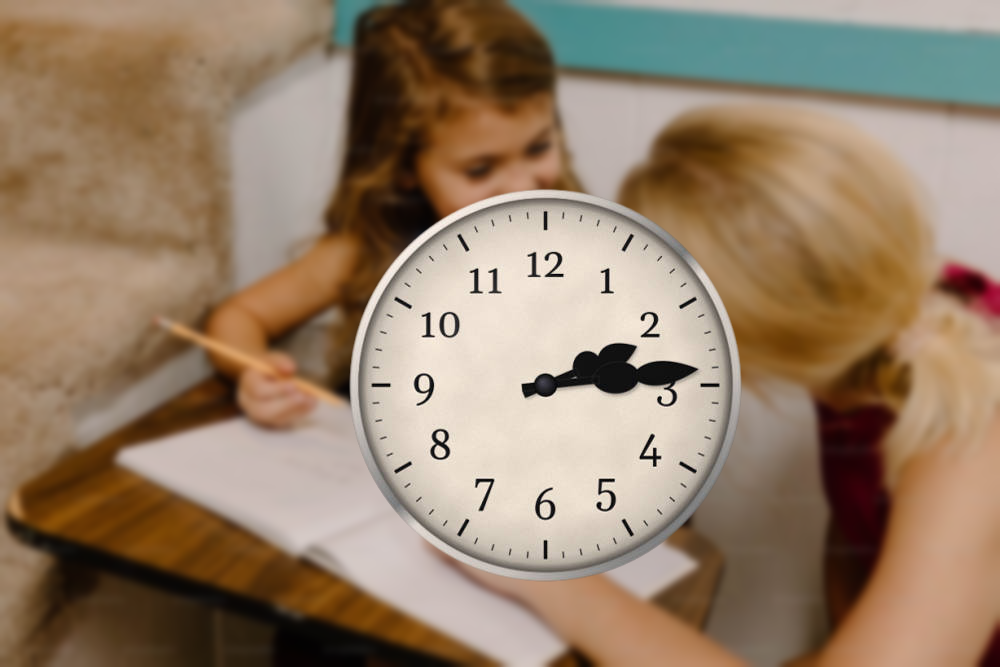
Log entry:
2 h 14 min
